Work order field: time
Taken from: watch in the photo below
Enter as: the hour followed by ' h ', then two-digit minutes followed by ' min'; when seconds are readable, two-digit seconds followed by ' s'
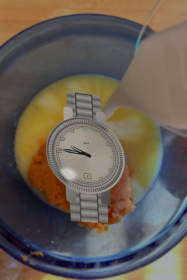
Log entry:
9 h 46 min
